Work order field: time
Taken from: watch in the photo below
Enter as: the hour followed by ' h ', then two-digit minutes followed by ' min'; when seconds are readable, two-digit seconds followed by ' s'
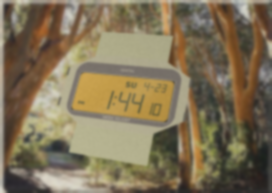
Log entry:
1 h 44 min
